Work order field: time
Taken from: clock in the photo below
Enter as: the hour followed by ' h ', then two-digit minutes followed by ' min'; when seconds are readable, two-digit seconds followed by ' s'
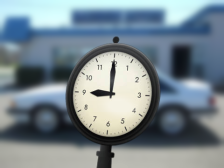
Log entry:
9 h 00 min
